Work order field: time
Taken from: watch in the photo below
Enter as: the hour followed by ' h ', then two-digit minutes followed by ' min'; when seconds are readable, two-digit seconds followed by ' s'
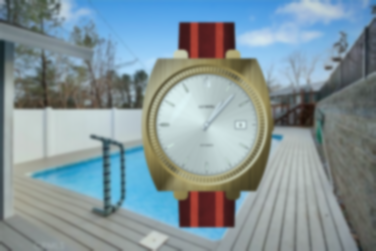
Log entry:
1 h 07 min
